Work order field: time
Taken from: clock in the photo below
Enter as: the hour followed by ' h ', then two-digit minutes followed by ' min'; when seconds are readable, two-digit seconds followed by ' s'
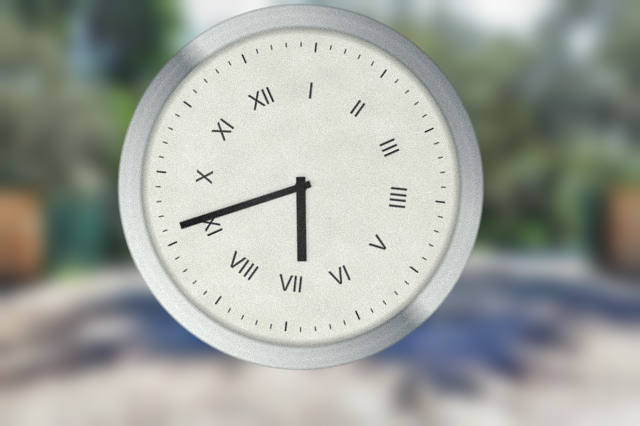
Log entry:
6 h 46 min
